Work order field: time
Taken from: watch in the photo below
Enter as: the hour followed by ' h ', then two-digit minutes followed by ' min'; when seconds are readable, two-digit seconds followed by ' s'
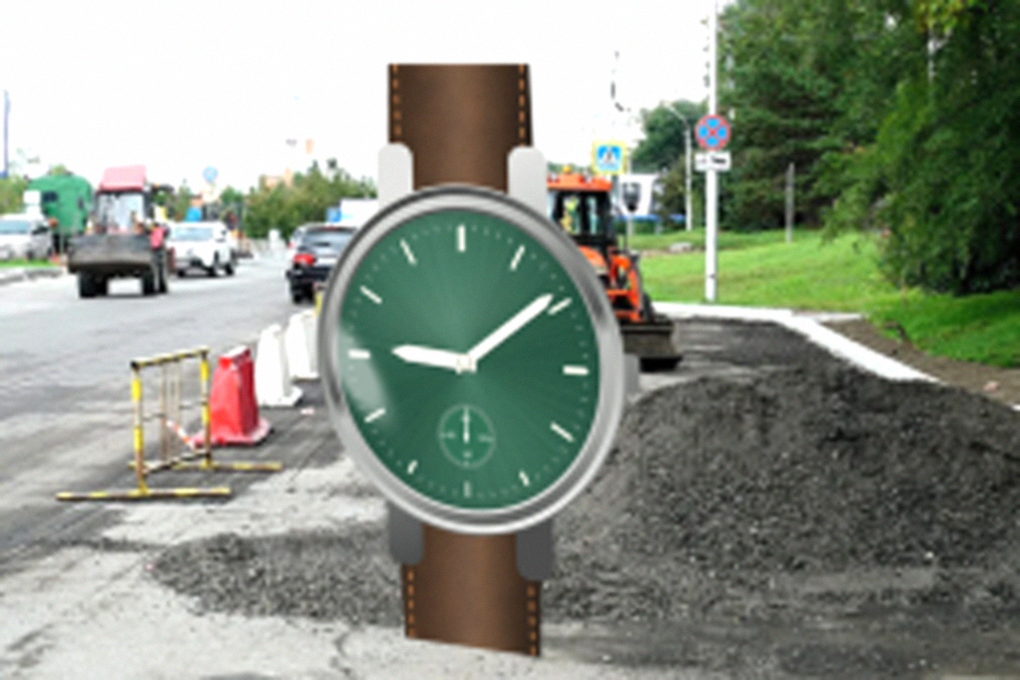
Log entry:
9 h 09 min
